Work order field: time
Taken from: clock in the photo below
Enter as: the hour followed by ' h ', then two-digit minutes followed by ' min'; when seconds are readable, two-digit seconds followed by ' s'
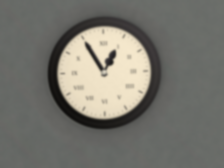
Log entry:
12 h 55 min
